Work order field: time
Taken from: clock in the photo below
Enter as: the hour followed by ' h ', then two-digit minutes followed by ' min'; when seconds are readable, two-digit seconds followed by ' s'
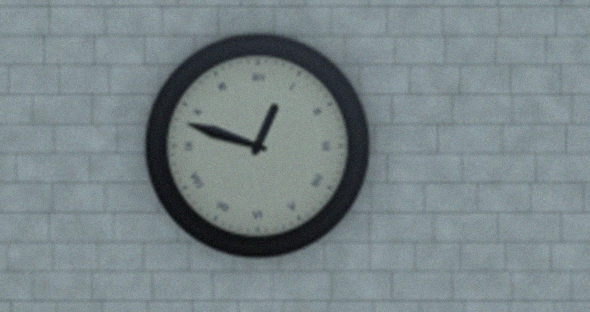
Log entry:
12 h 48 min
